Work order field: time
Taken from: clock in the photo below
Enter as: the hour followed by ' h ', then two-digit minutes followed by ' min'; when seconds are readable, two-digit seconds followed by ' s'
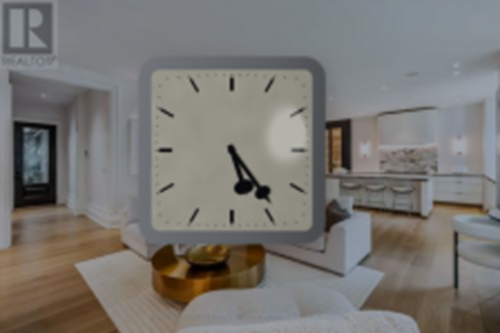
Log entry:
5 h 24 min
